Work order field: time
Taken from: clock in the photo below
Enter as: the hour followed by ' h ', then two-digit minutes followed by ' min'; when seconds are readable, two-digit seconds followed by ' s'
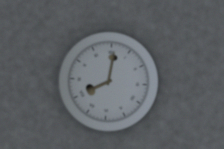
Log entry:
8 h 01 min
